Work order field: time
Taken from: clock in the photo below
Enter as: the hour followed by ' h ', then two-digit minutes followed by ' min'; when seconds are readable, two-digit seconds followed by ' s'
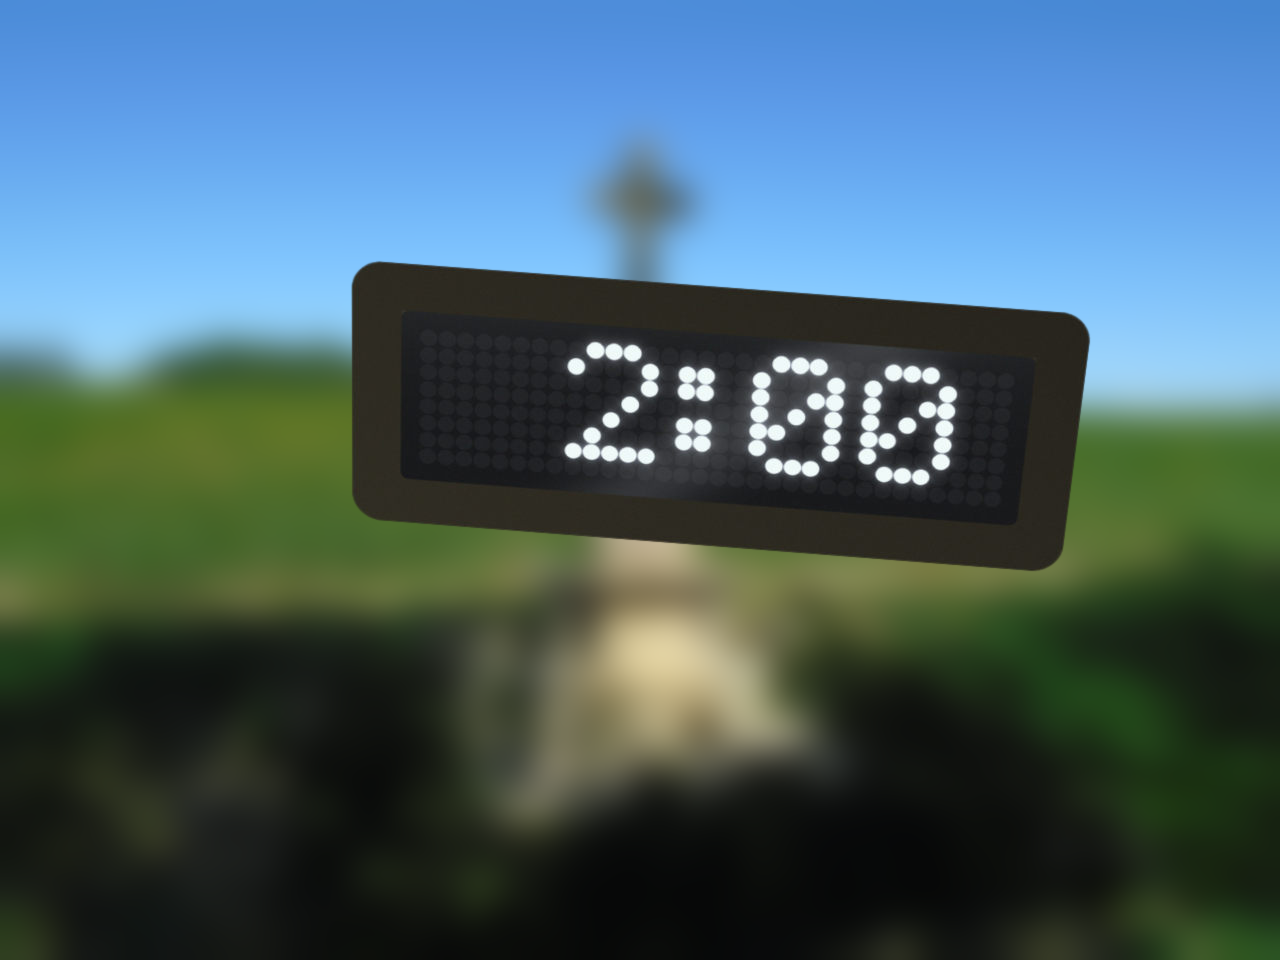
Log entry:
2 h 00 min
